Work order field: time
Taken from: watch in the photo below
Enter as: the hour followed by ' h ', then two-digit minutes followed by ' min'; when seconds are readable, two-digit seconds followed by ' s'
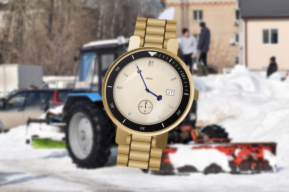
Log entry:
3 h 55 min
